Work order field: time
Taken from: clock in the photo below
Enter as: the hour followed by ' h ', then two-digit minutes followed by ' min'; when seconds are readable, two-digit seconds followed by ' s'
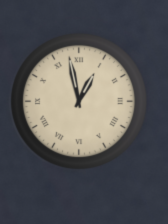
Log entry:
12 h 58 min
